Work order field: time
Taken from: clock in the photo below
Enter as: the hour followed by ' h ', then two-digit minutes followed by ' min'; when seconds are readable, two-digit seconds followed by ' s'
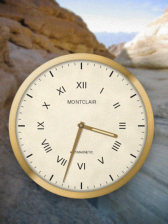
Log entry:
3 h 33 min
